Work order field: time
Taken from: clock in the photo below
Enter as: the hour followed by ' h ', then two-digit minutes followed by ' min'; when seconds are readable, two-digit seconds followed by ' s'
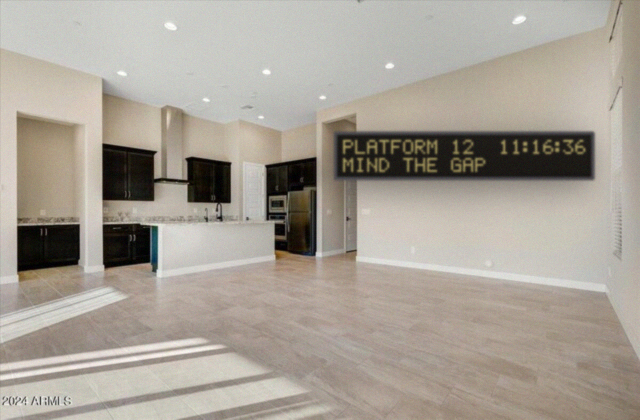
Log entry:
11 h 16 min 36 s
